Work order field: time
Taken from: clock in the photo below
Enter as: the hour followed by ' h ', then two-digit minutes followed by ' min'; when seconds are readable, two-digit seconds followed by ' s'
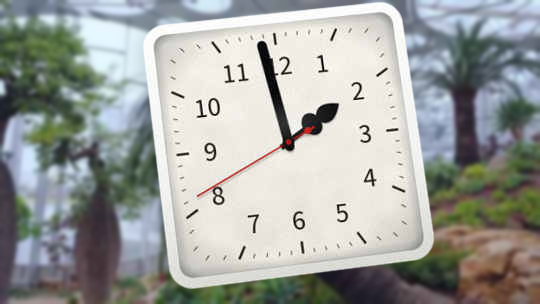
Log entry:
1 h 58 min 41 s
